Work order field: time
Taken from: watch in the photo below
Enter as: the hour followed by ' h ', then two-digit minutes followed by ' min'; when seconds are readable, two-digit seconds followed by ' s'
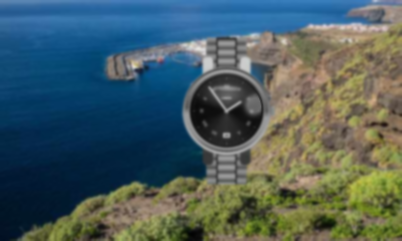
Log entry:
1 h 54 min
